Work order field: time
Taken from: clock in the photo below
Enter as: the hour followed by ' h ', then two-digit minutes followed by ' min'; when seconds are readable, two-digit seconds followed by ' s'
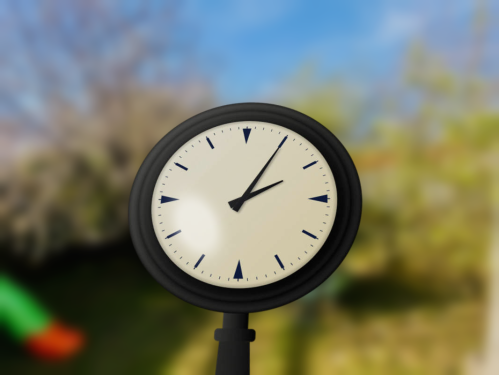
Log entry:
2 h 05 min
